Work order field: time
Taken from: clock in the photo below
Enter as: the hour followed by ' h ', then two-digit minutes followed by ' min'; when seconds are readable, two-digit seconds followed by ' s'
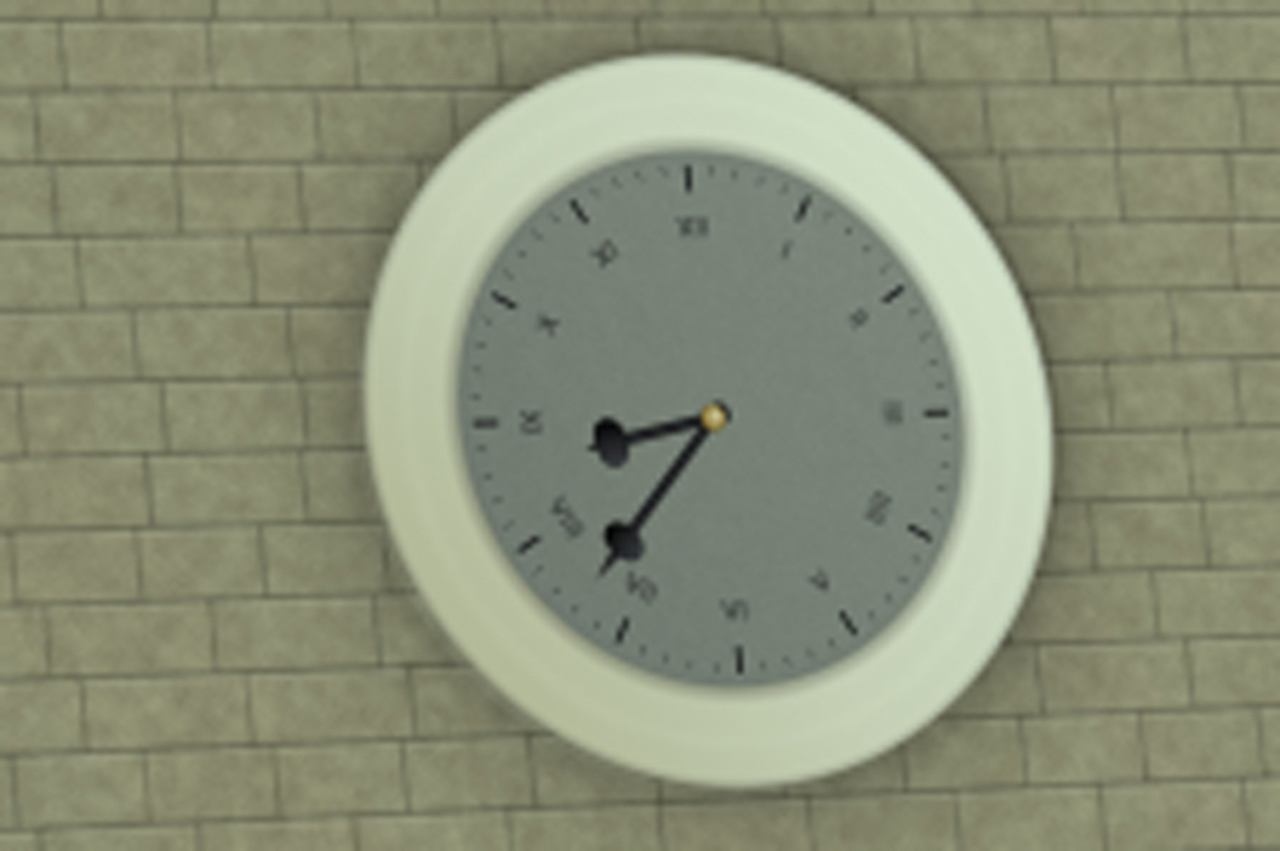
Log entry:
8 h 37 min
